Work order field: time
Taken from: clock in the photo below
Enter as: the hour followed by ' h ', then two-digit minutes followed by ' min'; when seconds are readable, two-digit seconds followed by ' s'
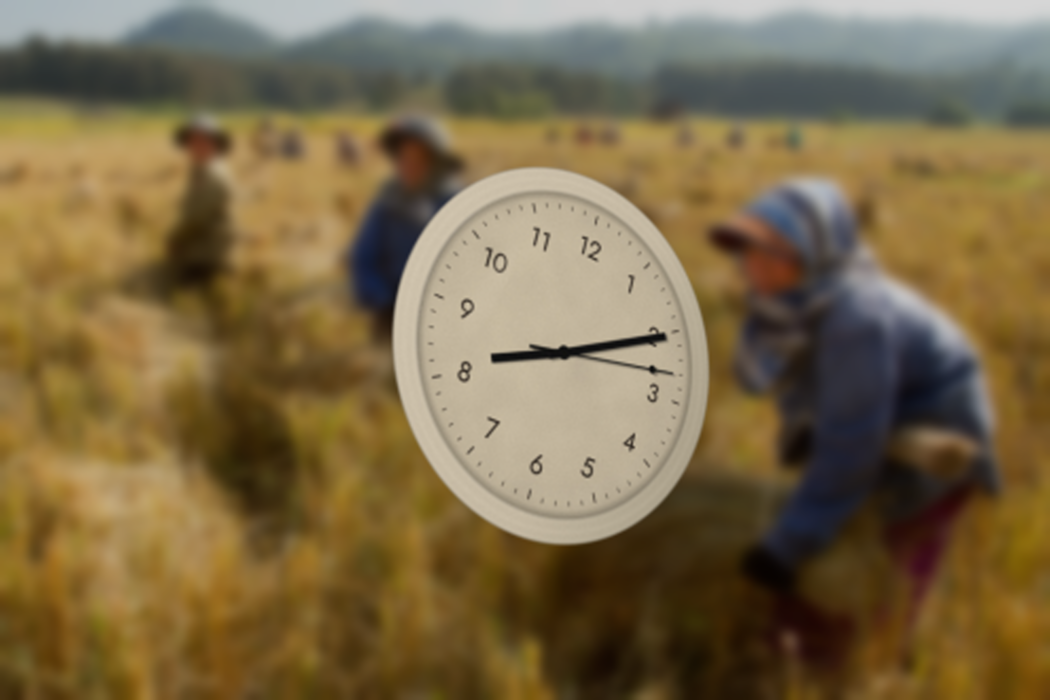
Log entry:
8 h 10 min 13 s
